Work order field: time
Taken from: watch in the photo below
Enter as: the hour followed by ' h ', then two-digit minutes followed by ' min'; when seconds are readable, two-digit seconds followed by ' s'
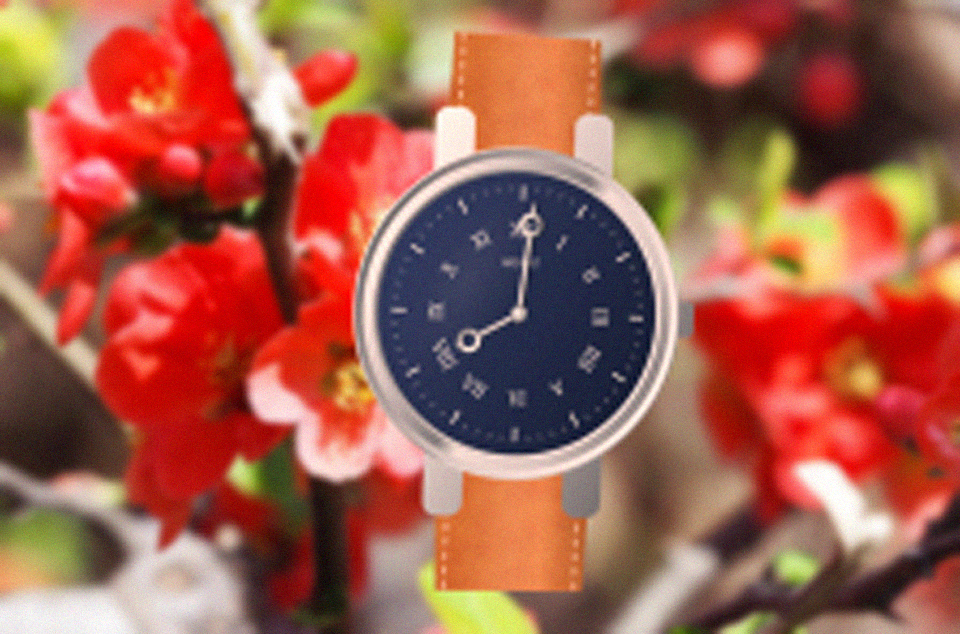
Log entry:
8 h 01 min
